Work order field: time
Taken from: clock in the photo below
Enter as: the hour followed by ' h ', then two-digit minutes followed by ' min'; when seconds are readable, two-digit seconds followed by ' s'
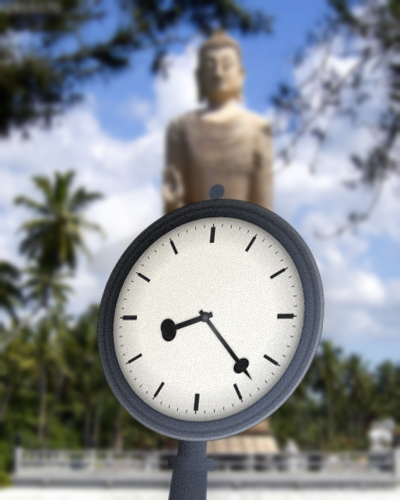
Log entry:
8 h 23 min
